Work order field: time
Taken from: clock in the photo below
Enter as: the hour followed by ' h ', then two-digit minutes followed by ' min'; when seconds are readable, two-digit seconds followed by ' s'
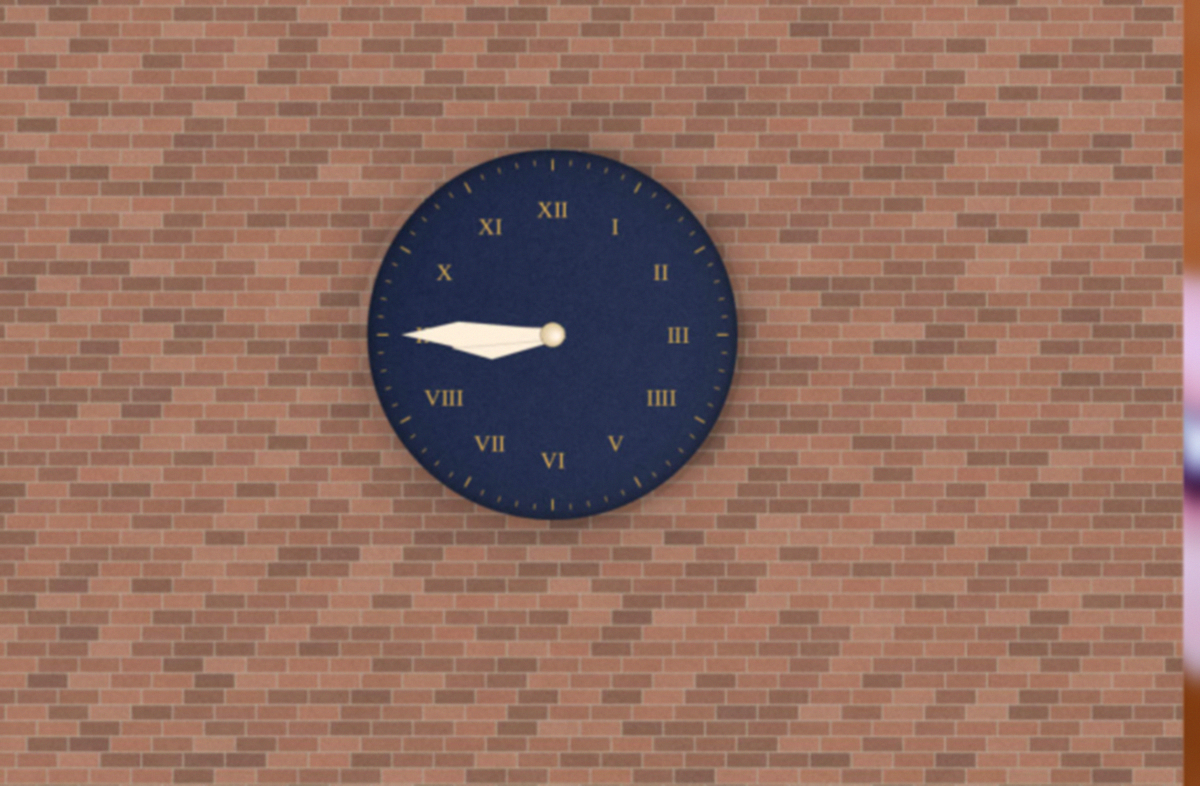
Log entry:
8 h 45 min
